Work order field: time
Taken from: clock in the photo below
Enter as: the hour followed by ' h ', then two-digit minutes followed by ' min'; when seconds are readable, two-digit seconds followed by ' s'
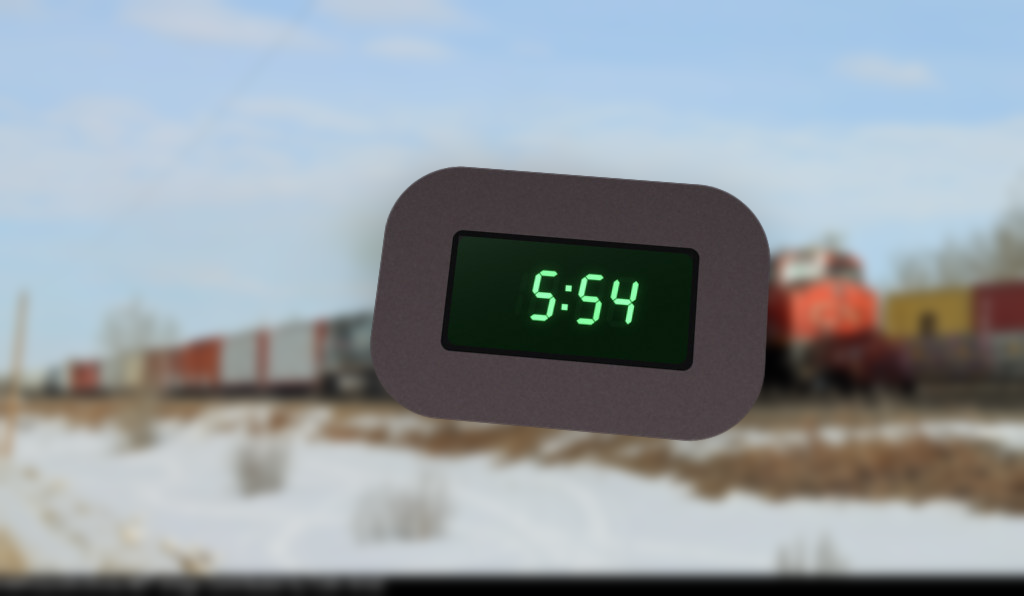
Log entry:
5 h 54 min
